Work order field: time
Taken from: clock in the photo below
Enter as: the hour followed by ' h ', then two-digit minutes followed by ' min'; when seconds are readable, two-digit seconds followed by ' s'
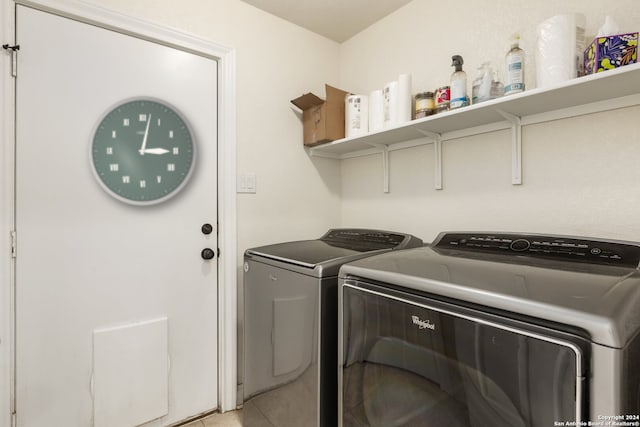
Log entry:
3 h 02 min
